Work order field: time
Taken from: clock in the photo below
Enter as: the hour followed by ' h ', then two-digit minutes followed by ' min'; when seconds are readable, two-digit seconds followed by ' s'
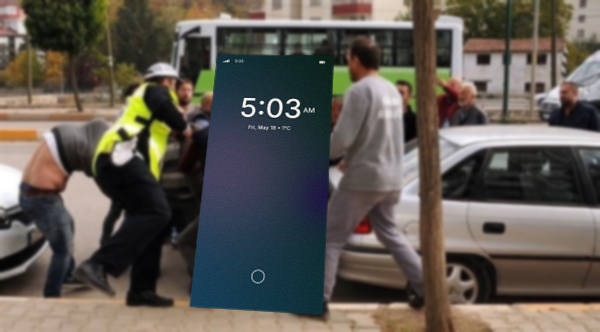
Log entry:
5 h 03 min
